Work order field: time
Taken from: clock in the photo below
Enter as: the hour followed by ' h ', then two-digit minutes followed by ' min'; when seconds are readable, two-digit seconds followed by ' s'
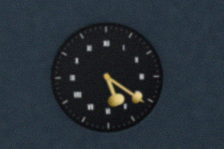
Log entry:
5 h 21 min
